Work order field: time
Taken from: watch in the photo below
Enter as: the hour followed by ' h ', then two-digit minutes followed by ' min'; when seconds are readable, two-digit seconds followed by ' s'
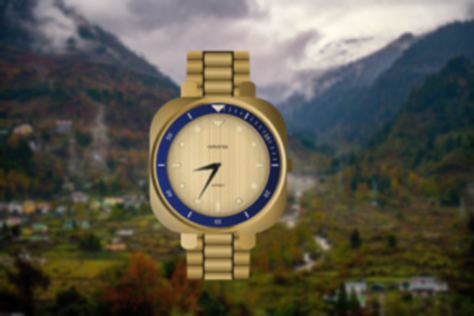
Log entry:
8 h 35 min
